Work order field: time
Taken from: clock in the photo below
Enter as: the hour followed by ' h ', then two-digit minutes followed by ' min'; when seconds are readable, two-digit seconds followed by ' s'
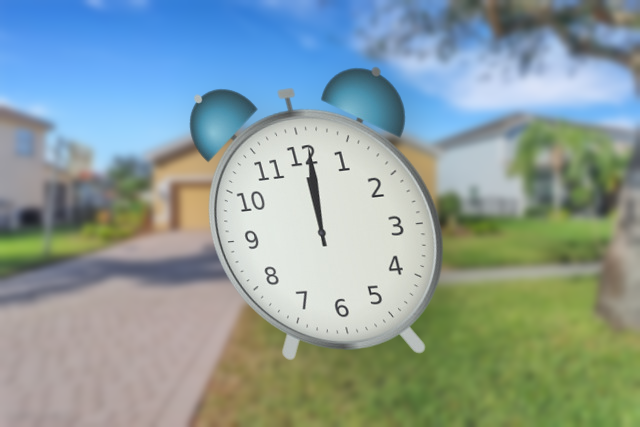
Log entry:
12 h 01 min
